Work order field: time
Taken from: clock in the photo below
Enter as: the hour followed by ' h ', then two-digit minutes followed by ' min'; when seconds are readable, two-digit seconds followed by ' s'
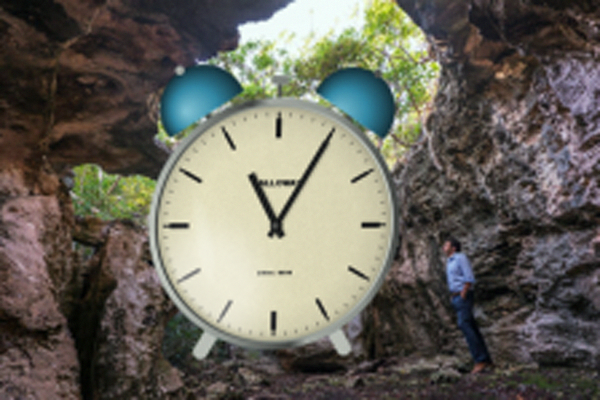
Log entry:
11 h 05 min
